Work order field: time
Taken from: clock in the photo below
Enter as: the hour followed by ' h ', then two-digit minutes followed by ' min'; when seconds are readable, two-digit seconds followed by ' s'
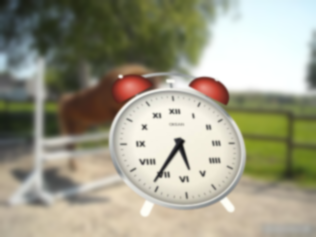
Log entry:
5 h 36 min
